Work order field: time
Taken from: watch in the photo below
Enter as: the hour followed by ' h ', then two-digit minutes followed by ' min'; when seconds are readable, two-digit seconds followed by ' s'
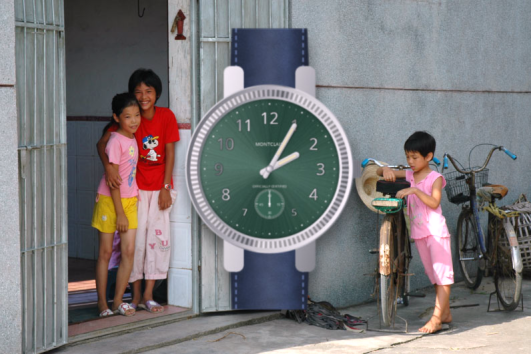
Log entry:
2 h 05 min
